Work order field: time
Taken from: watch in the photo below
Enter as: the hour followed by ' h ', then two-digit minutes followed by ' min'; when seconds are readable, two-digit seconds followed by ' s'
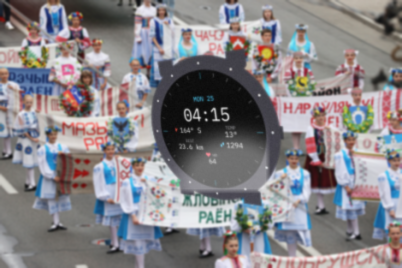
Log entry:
4 h 15 min
